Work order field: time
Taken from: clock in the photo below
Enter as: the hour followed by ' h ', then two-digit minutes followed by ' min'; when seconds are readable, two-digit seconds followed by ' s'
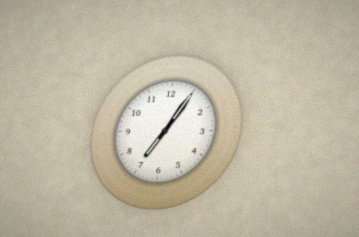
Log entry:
7 h 05 min
